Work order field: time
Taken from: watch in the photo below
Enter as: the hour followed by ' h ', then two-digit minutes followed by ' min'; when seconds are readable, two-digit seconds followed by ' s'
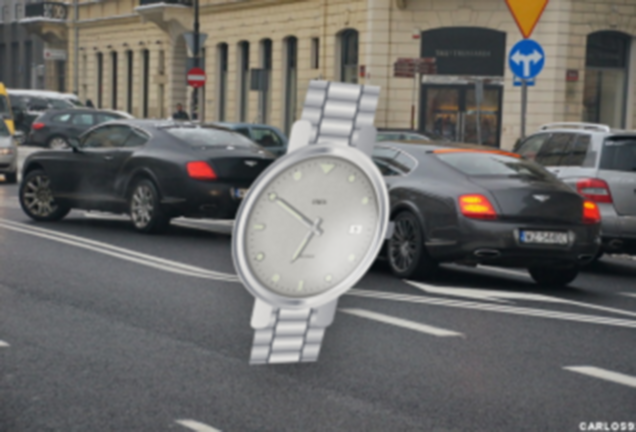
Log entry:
6 h 50 min
